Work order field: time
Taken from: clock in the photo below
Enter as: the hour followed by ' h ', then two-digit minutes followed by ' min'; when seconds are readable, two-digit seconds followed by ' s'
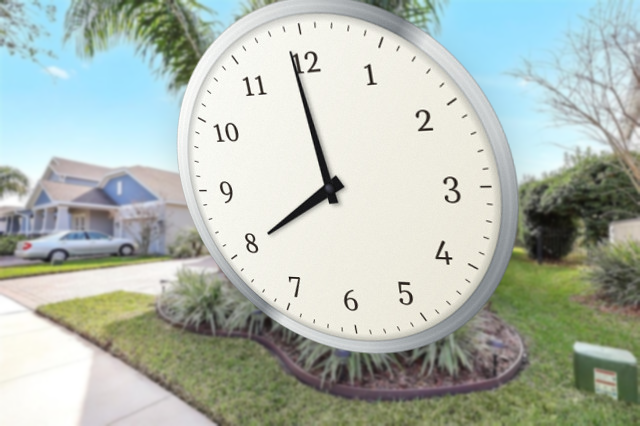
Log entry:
7 h 59 min
